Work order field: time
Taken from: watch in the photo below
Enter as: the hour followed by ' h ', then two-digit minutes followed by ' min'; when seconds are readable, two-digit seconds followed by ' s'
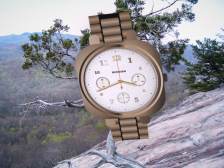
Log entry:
3 h 42 min
